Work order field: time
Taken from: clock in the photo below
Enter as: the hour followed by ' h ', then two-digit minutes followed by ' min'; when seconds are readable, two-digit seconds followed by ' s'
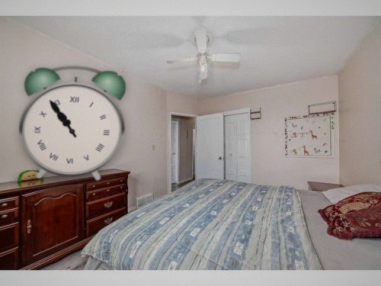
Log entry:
10 h 54 min
